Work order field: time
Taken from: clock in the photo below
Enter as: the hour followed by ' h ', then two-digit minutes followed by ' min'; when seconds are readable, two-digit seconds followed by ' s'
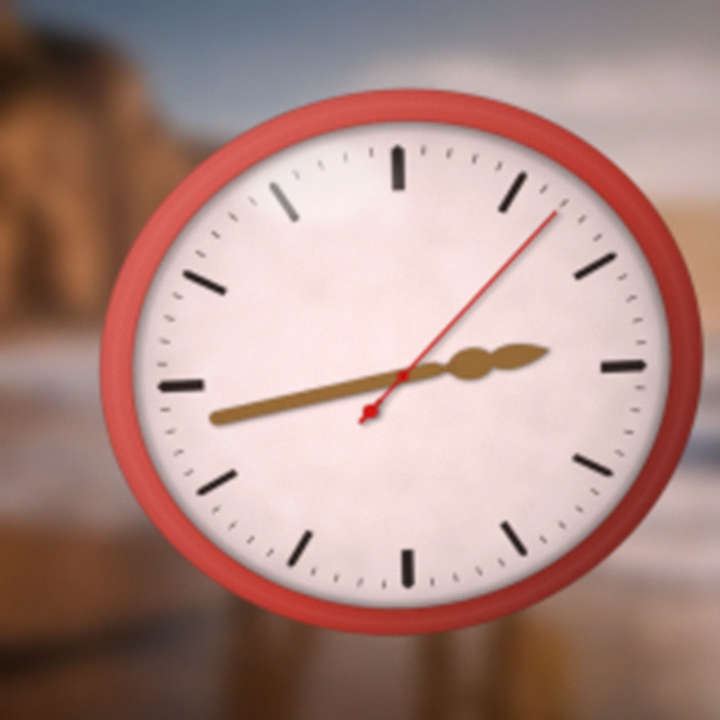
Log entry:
2 h 43 min 07 s
